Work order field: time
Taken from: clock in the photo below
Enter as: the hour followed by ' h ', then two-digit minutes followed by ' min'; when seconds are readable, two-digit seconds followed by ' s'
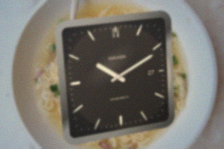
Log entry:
10 h 11 min
